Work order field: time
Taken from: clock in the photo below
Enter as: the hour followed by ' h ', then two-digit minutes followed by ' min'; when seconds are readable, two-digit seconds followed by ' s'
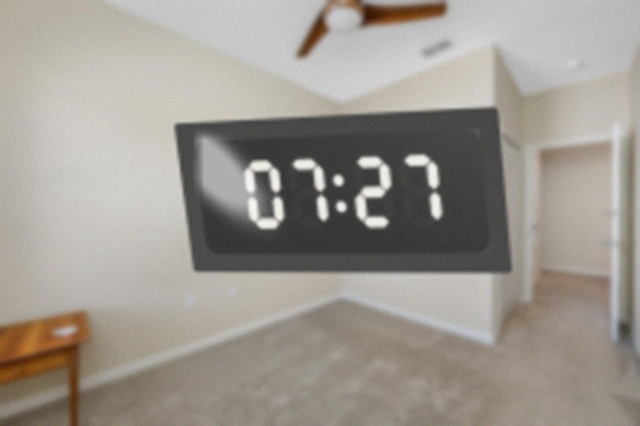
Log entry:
7 h 27 min
